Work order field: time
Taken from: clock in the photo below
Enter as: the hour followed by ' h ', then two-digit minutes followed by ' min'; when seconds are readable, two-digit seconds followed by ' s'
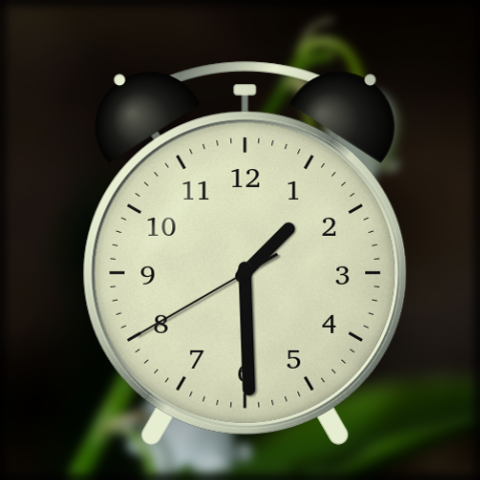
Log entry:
1 h 29 min 40 s
